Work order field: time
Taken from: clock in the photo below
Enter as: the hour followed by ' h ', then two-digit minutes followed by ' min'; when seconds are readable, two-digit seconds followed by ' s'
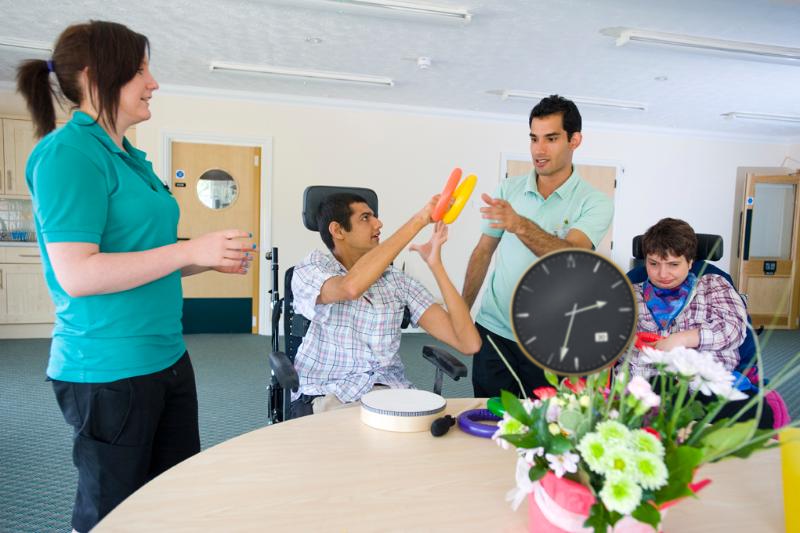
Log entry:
2 h 33 min
